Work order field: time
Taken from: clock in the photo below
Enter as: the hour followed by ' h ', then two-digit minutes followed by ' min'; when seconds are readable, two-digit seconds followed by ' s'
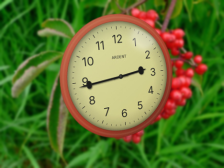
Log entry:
2 h 44 min
